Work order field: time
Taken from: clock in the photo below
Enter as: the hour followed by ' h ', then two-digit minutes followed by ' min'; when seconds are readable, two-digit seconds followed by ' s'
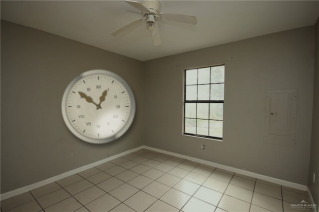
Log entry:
12 h 51 min
